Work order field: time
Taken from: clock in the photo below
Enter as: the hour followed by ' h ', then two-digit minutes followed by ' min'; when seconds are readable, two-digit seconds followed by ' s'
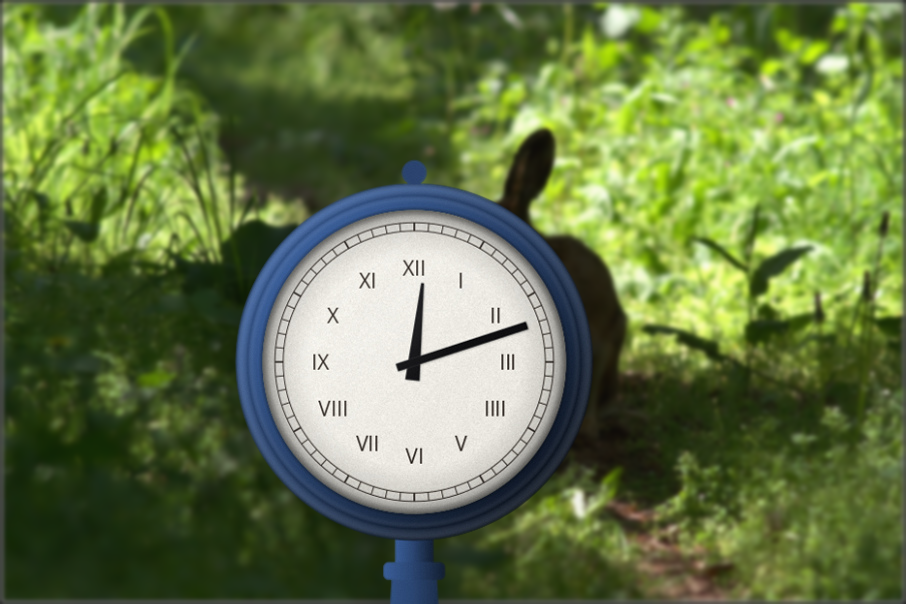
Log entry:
12 h 12 min
